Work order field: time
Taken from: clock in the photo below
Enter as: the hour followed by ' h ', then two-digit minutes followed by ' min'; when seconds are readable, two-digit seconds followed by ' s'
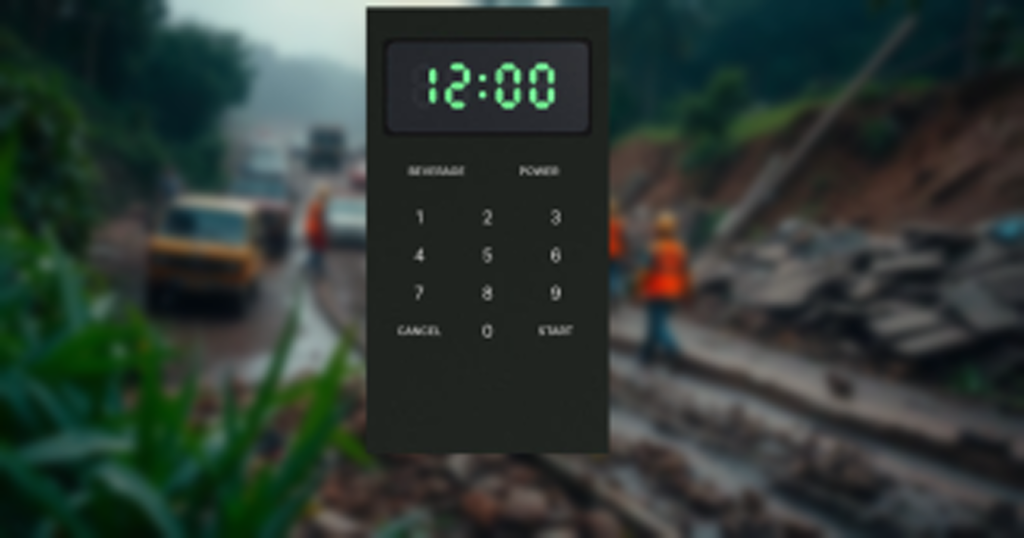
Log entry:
12 h 00 min
